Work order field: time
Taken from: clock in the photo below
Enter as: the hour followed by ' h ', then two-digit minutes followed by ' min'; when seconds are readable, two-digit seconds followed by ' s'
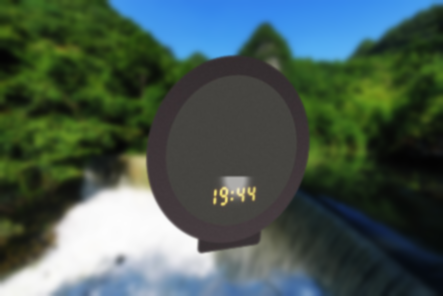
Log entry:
19 h 44 min
